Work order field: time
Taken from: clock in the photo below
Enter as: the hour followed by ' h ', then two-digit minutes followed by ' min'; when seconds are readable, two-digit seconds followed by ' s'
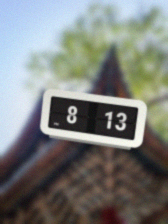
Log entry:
8 h 13 min
